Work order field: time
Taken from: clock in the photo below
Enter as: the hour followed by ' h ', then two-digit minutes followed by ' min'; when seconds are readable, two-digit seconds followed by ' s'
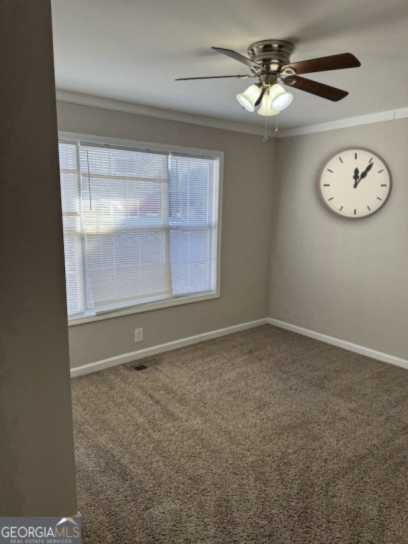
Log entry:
12 h 06 min
